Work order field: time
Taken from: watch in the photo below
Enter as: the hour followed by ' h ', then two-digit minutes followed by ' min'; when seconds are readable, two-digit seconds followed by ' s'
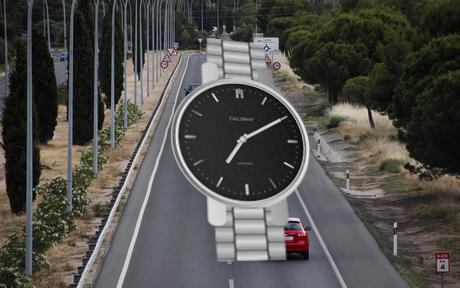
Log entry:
7 h 10 min
